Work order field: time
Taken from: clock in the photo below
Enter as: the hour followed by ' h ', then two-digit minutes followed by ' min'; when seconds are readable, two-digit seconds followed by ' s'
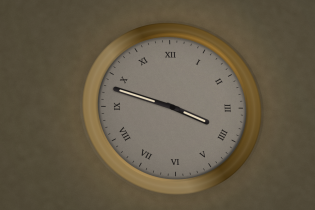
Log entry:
3 h 48 min
